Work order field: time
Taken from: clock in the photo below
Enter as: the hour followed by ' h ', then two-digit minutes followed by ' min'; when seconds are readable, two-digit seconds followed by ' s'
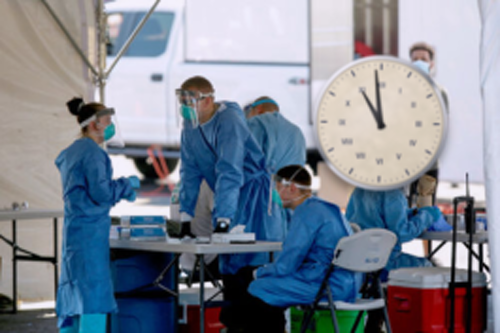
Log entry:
10 h 59 min
